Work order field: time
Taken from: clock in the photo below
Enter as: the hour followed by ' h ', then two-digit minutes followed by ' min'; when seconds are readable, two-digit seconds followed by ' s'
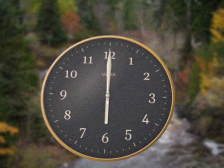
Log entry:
6 h 00 min
